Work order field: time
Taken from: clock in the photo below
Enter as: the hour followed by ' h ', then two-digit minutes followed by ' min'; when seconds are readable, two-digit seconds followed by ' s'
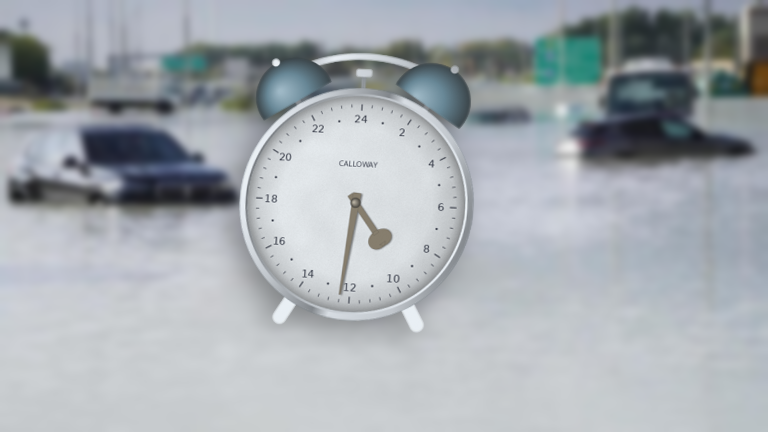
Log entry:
9 h 31 min
